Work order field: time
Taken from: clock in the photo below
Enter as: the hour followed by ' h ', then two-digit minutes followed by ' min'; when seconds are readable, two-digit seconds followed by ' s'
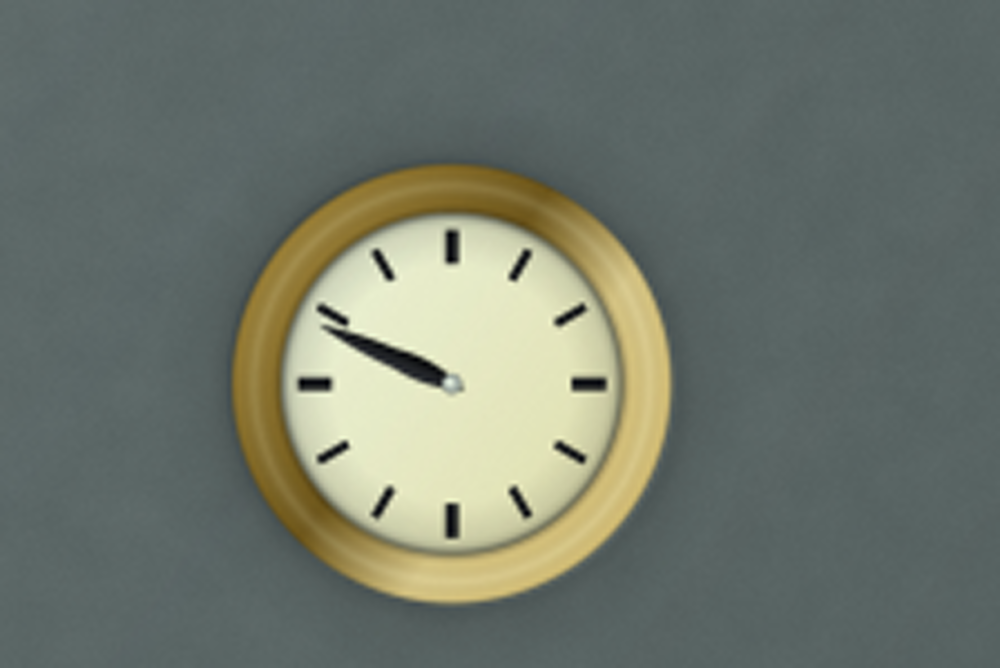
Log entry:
9 h 49 min
